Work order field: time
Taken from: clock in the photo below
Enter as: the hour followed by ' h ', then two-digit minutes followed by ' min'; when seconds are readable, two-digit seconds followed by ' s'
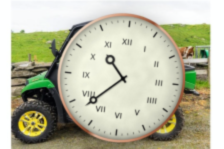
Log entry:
10 h 38 min
